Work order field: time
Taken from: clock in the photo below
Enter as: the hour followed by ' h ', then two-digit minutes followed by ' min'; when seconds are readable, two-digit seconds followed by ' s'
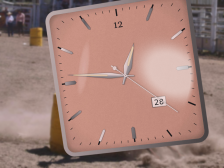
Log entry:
12 h 46 min 22 s
